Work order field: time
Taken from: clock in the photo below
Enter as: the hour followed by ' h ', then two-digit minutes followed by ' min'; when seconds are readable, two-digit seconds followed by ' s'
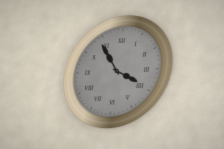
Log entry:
3 h 54 min
